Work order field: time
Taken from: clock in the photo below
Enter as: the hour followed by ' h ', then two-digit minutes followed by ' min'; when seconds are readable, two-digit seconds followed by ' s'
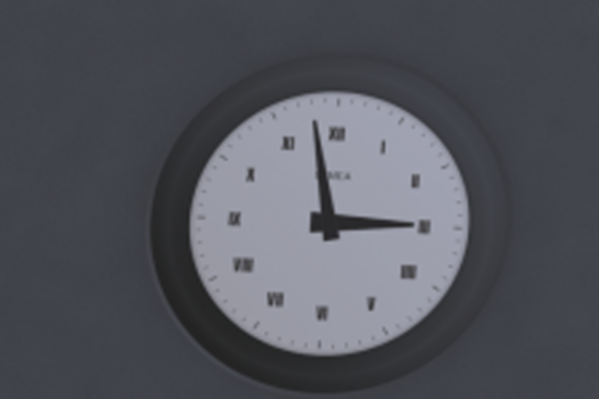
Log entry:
2 h 58 min
